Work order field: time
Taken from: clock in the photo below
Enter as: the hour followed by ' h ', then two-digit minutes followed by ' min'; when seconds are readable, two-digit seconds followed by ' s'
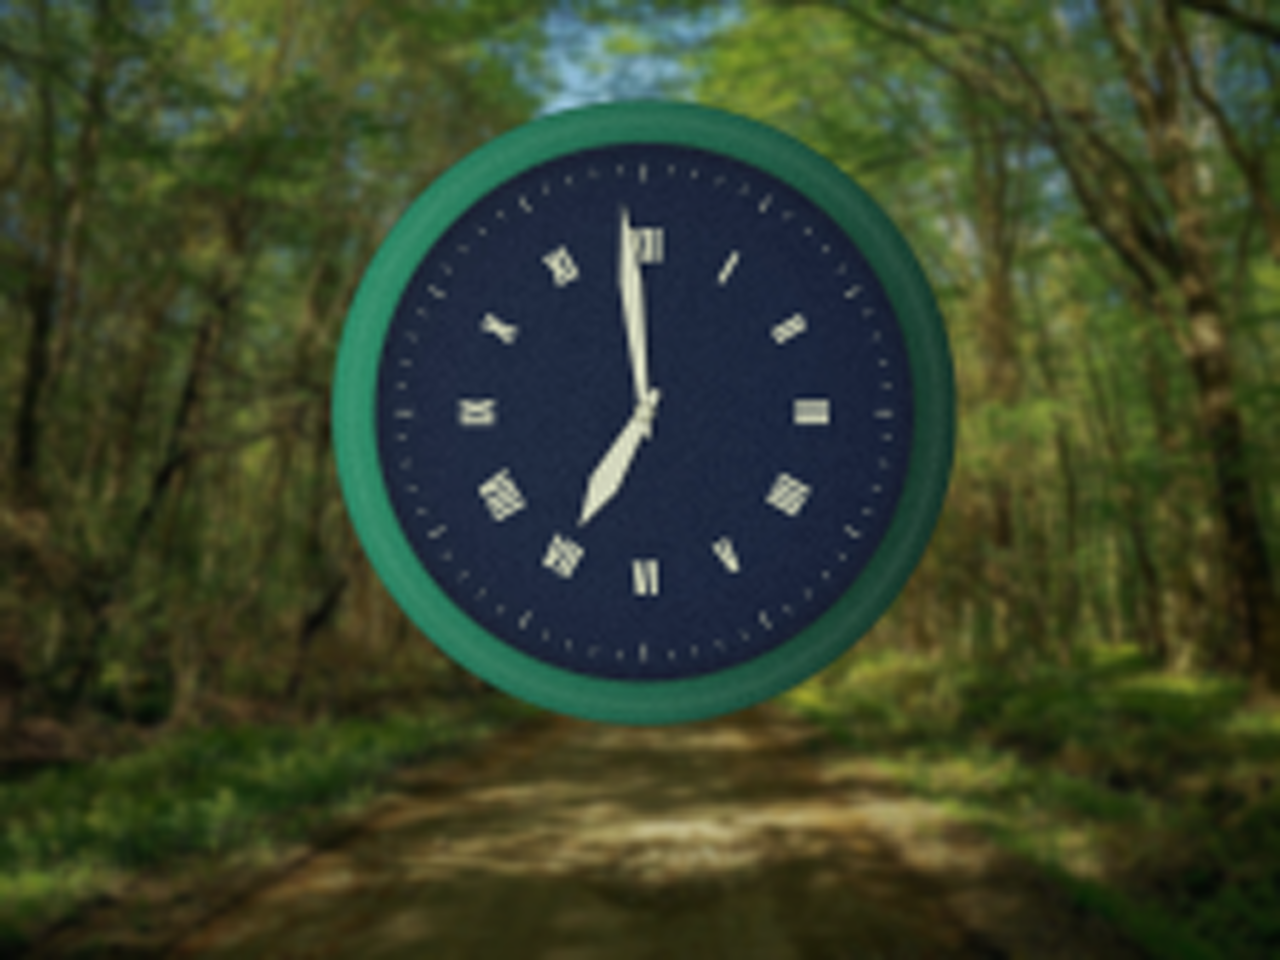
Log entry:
6 h 59 min
